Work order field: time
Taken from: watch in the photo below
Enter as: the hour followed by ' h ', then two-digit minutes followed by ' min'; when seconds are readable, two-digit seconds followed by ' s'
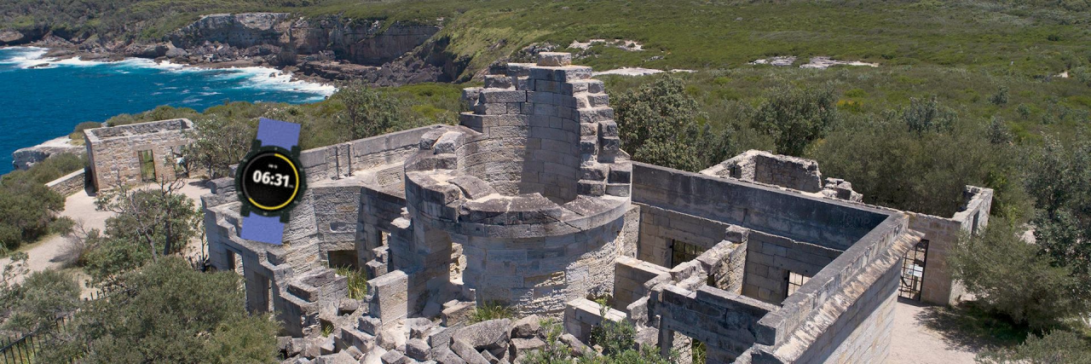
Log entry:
6 h 31 min
